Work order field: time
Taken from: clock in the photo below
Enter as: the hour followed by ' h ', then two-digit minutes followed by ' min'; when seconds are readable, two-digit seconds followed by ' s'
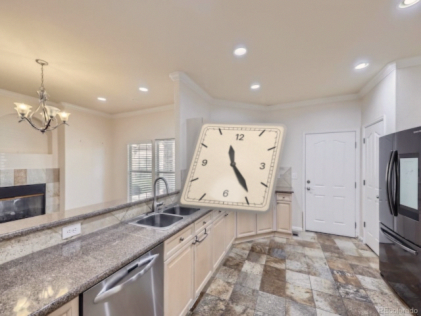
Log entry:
11 h 24 min
